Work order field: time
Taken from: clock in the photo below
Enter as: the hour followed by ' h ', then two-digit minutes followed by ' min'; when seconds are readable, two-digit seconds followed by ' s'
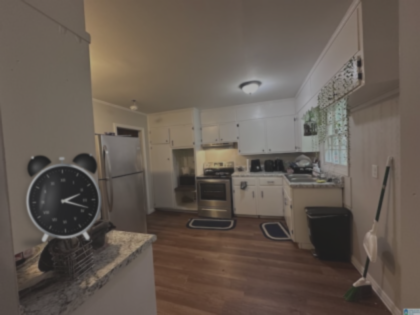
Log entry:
2 h 18 min
